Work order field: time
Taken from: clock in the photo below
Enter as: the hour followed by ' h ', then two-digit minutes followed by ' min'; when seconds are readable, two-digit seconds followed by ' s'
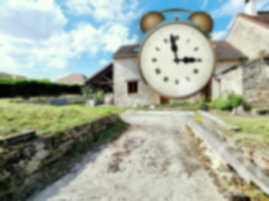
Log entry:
2 h 58 min
